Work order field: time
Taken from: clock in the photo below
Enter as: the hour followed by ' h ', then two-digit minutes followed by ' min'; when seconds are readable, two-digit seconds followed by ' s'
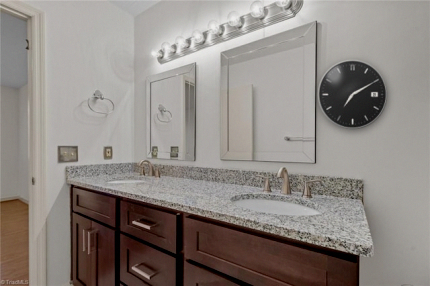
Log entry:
7 h 10 min
